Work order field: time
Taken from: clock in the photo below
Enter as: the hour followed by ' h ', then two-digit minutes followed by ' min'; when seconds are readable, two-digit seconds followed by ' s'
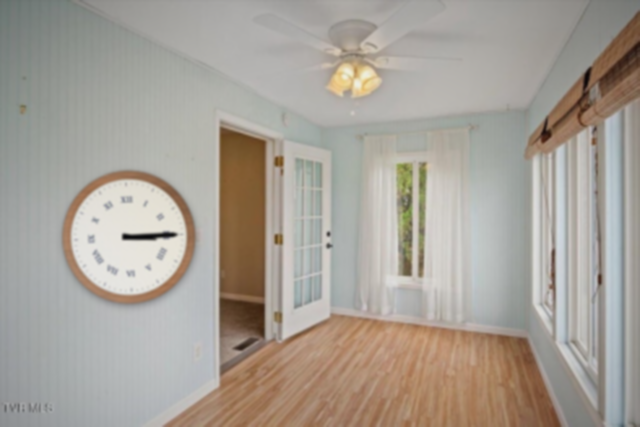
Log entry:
3 h 15 min
